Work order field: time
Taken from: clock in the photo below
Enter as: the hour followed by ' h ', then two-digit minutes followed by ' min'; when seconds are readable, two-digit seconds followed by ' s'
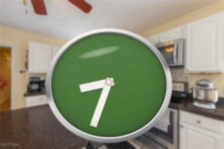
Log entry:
8 h 33 min
